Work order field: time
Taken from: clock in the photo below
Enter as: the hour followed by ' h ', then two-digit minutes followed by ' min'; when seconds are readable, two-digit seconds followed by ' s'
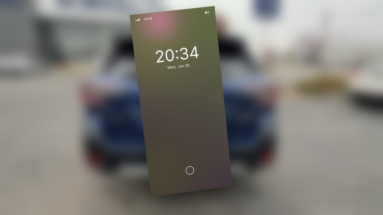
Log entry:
20 h 34 min
